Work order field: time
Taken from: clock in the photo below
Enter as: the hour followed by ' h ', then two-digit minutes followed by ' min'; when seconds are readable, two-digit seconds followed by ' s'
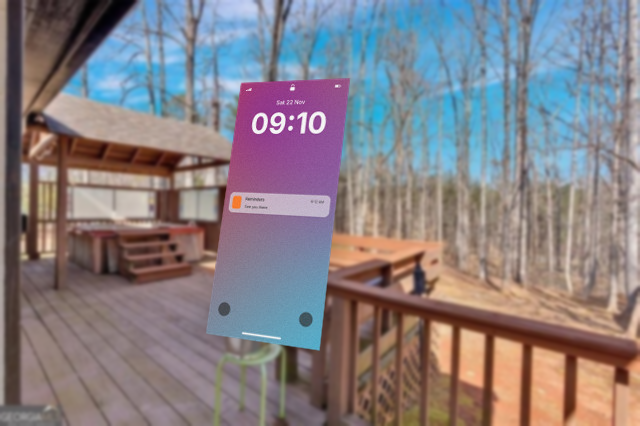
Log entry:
9 h 10 min
